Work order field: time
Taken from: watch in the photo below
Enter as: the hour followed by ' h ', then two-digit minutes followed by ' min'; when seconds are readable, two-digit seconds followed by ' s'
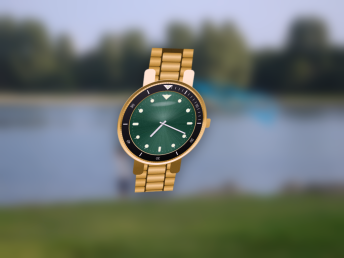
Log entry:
7 h 19 min
